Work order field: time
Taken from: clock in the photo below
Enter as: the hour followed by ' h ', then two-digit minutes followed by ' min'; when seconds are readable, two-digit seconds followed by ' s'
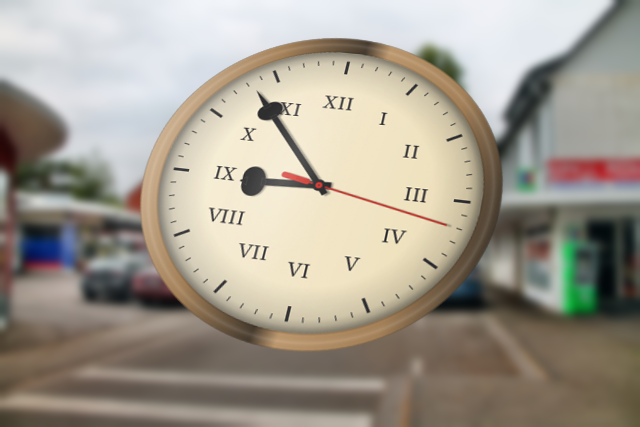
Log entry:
8 h 53 min 17 s
